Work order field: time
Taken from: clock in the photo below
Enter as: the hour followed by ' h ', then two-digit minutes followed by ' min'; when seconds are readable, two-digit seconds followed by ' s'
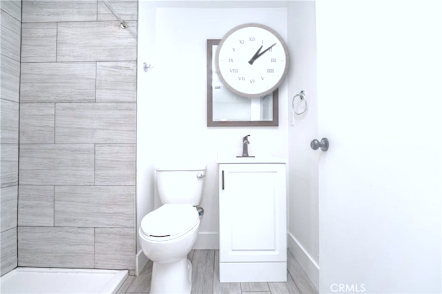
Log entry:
1 h 09 min
